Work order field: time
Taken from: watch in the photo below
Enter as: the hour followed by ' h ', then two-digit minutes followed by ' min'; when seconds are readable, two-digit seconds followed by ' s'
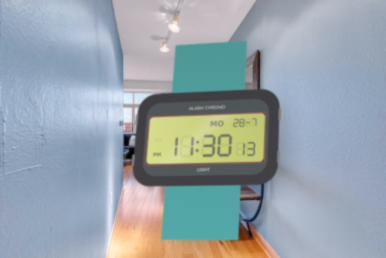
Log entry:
11 h 30 min 13 s
